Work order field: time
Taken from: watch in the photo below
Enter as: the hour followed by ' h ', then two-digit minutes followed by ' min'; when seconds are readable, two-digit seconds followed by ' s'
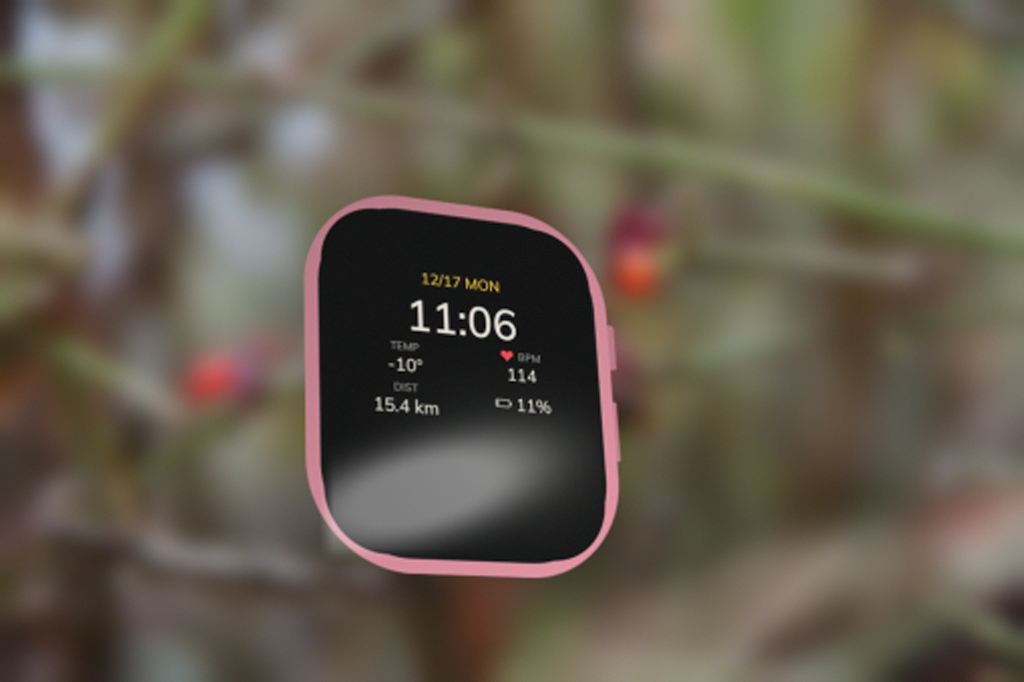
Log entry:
11 h 06 min
